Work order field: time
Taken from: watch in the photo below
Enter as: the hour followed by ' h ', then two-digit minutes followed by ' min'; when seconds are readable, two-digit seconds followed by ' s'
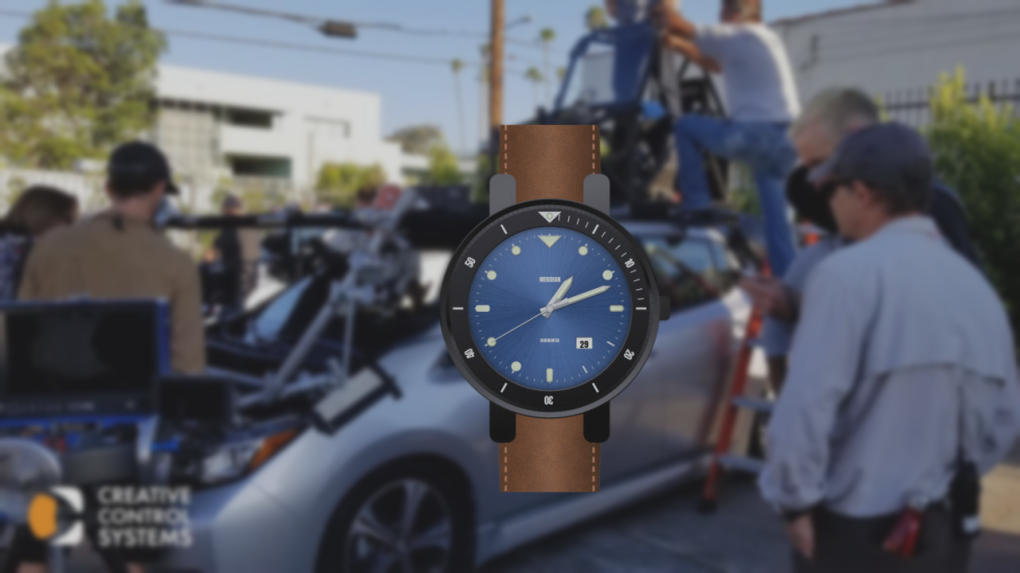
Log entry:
1 h 11 min 40 s
